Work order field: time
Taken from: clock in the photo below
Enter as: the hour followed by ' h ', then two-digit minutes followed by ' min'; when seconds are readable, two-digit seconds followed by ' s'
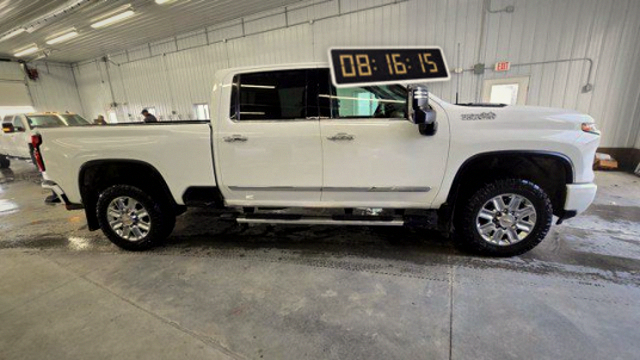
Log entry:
8 h 16 min 15 s
